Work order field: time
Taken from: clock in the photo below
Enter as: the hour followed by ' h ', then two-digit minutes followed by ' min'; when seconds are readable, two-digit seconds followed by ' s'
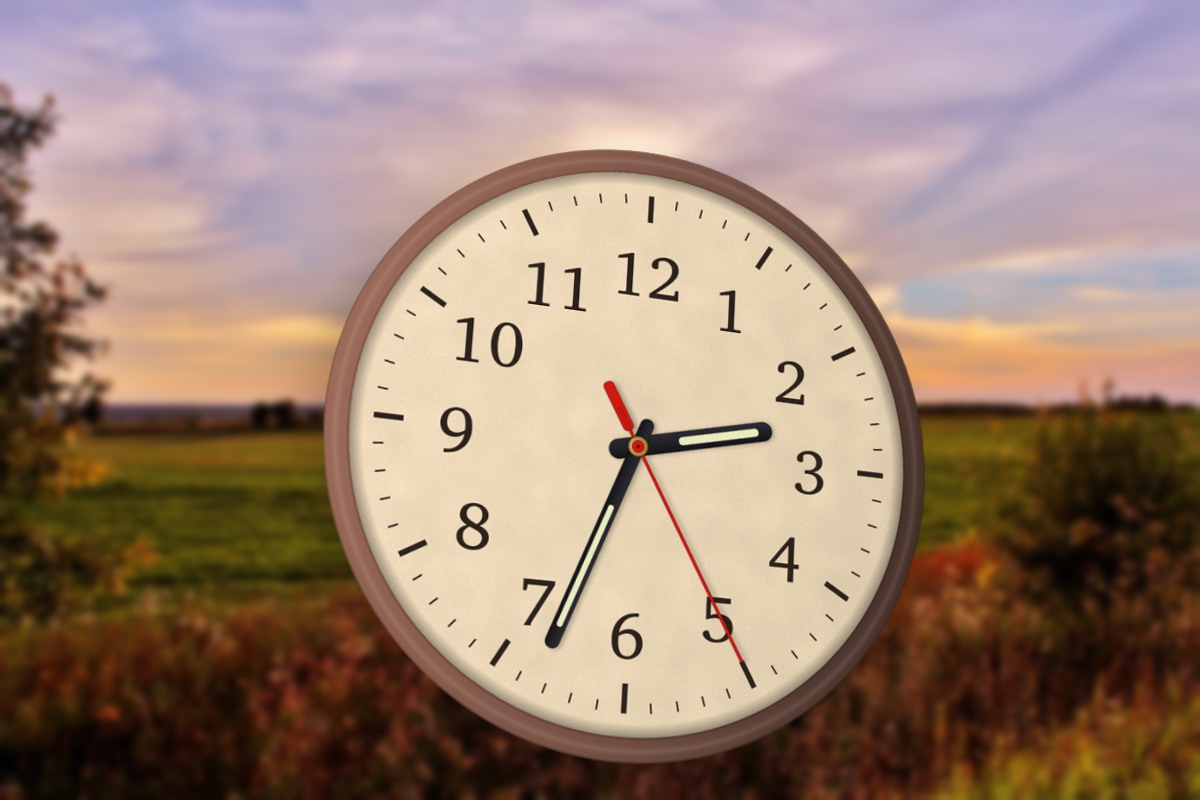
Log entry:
2 h 33 min 25 s
